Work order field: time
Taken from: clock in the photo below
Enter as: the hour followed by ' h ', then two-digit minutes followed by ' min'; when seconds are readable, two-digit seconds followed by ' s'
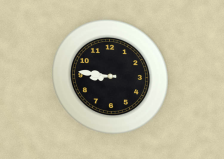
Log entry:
8 h 46 min
